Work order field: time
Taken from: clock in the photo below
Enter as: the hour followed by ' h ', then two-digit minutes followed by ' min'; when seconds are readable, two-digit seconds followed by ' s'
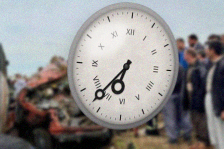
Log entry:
6 h 37 min
